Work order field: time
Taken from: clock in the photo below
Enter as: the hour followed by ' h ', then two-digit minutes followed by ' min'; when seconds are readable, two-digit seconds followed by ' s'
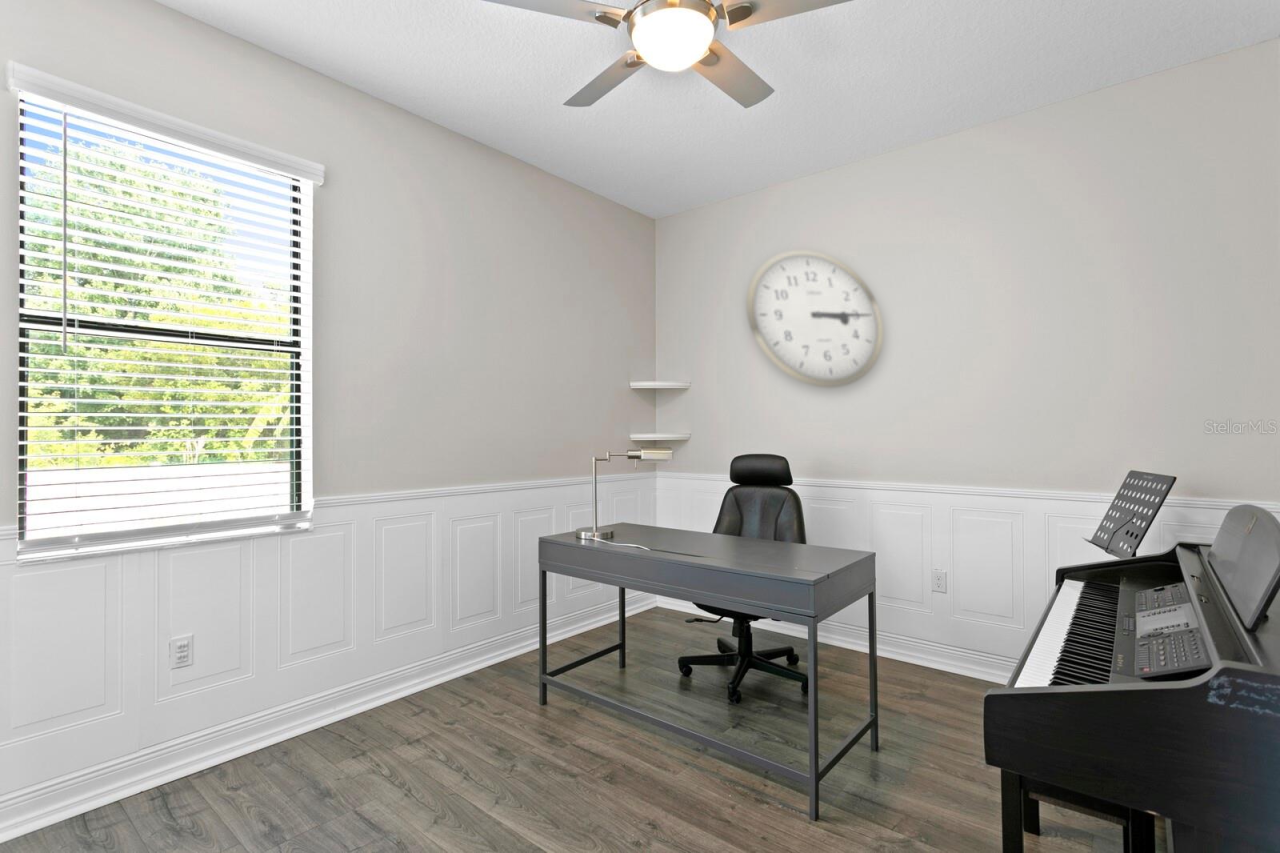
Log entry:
3 h 15 min
